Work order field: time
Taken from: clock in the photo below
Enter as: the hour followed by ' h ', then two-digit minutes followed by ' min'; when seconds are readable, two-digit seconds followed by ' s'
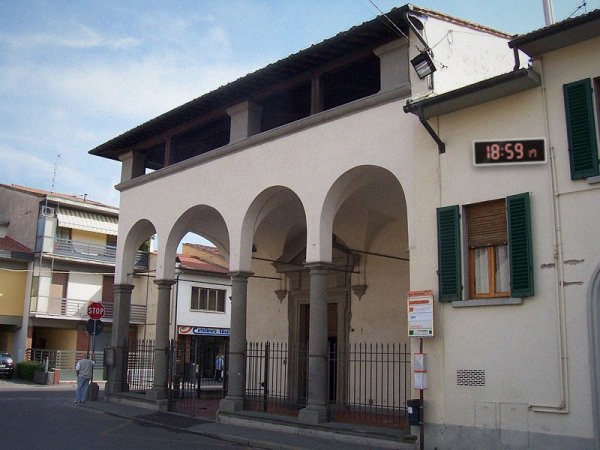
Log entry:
18 h 59 min
